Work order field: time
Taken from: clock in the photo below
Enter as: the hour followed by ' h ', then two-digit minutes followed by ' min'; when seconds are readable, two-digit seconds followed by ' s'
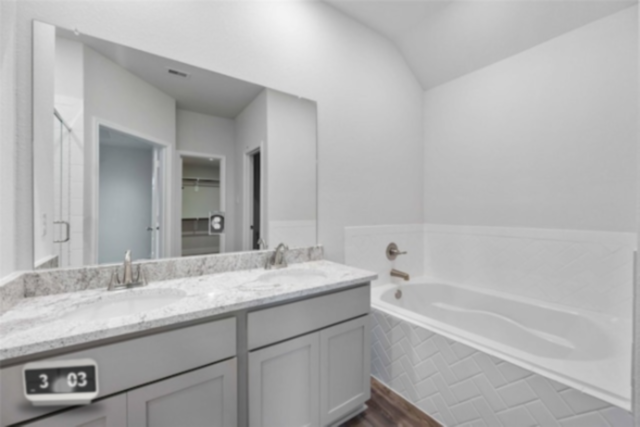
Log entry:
3 h 03 min
